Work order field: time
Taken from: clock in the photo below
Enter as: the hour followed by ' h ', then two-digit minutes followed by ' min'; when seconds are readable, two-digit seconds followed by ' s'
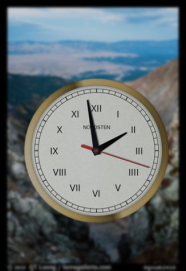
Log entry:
1 h 58 min 18 s
